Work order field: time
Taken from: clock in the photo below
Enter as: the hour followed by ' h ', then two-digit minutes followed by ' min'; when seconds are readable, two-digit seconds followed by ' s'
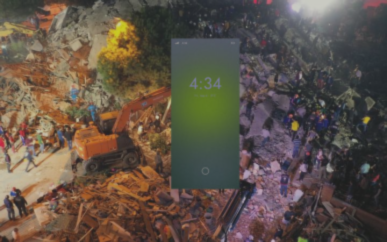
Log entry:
4 h 34 min
